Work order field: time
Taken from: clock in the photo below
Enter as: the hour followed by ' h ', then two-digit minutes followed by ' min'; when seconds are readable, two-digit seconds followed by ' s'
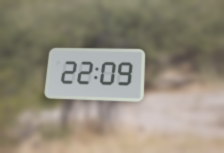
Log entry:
22 h 09 min
